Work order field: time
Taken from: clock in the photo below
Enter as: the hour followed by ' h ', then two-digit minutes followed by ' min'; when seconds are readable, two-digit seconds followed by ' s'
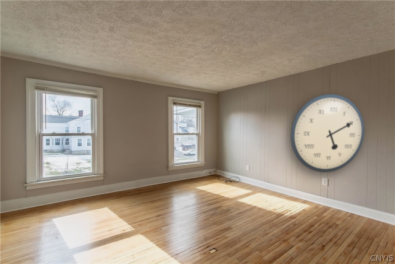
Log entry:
5 h 10 min
